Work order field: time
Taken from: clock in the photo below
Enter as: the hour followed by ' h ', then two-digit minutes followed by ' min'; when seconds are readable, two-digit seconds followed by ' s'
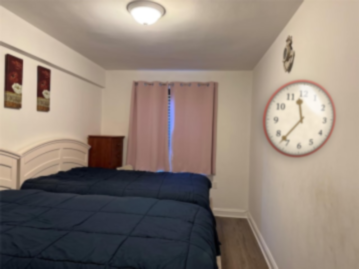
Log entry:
11 h 37 min
